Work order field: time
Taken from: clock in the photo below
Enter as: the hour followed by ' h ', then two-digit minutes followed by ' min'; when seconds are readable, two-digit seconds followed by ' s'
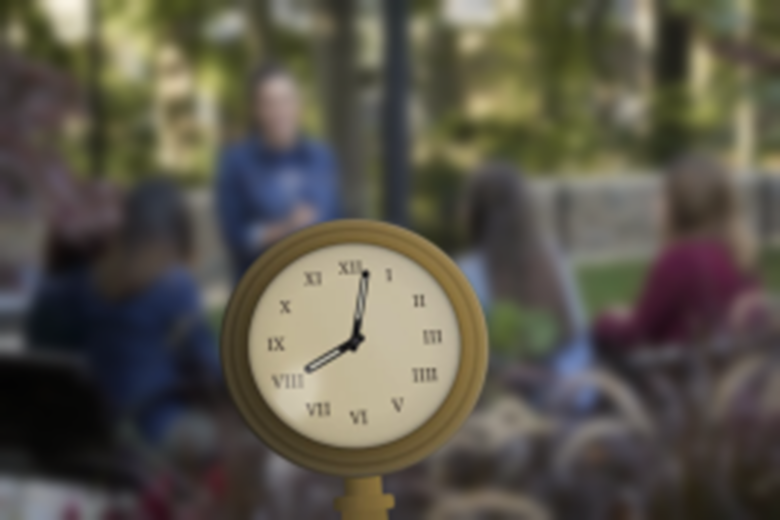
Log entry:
8 h 02 min
